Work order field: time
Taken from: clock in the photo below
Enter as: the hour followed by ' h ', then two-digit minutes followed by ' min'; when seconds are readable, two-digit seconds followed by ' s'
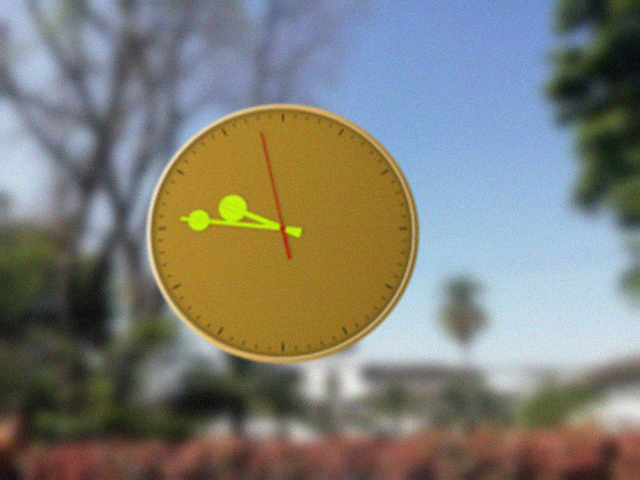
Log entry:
9 h 45 min 58 s
